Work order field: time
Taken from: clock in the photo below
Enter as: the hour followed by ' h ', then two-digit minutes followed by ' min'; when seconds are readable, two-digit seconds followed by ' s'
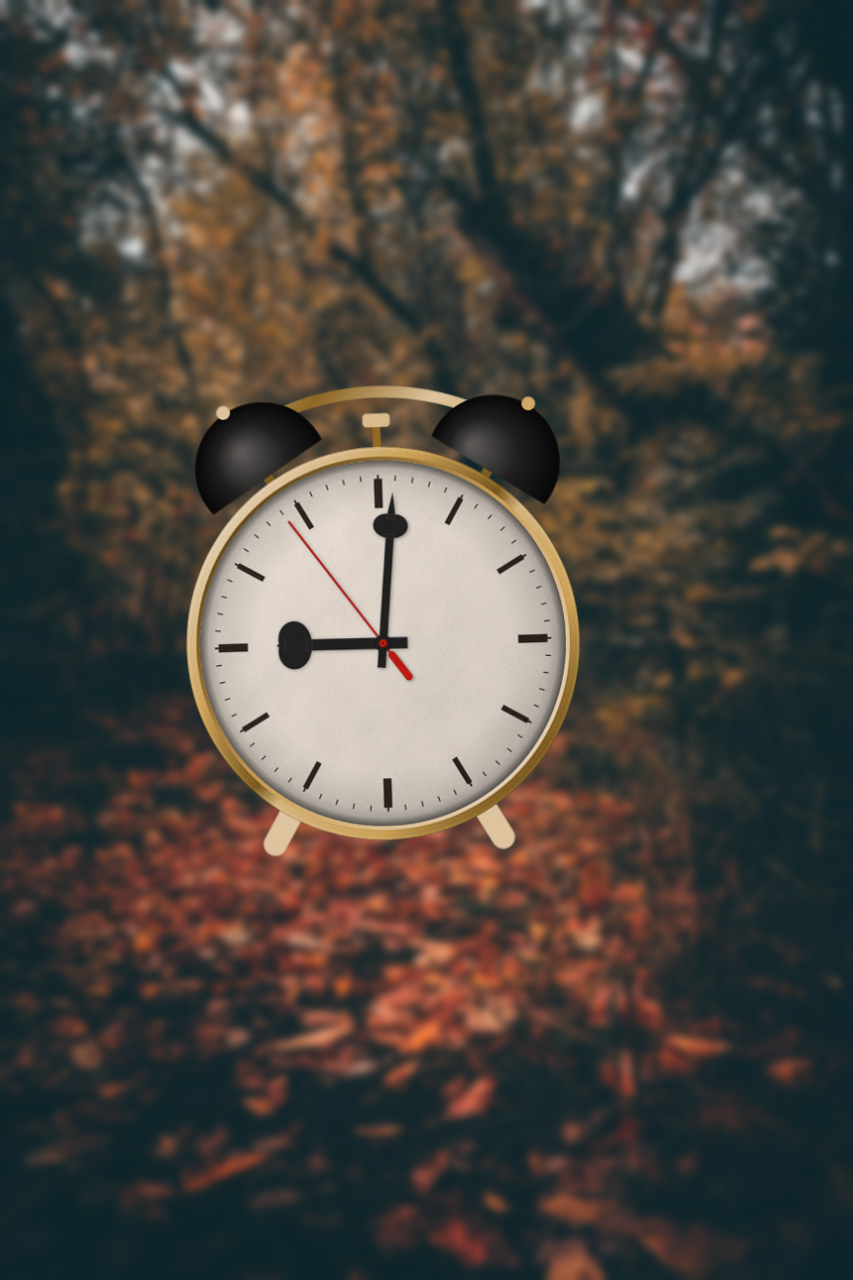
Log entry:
9 h 00 min 54 s
